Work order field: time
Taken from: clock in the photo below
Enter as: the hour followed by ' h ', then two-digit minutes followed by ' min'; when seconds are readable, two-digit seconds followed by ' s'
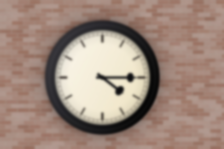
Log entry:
4 h 15 min
